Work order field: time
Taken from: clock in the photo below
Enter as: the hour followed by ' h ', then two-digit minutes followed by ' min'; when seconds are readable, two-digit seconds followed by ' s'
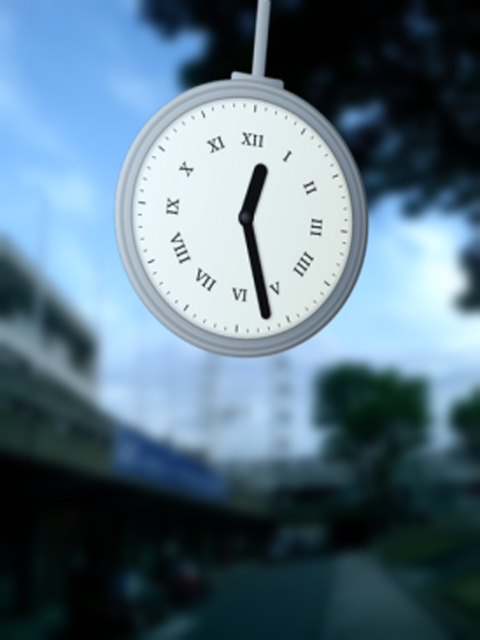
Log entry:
12 h 27 min
